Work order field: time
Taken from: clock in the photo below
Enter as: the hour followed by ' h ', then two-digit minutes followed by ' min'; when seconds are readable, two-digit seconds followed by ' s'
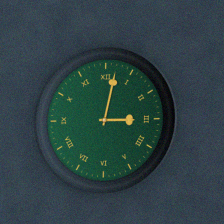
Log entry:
3 h 02 min
